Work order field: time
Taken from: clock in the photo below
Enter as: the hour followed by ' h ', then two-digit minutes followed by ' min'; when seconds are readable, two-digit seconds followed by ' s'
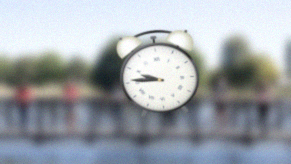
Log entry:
9 h 46 min
